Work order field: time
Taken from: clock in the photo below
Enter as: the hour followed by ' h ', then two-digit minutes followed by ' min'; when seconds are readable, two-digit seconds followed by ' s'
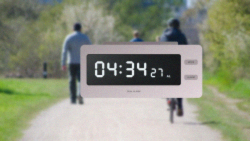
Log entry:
4 h 34 min 27 s
